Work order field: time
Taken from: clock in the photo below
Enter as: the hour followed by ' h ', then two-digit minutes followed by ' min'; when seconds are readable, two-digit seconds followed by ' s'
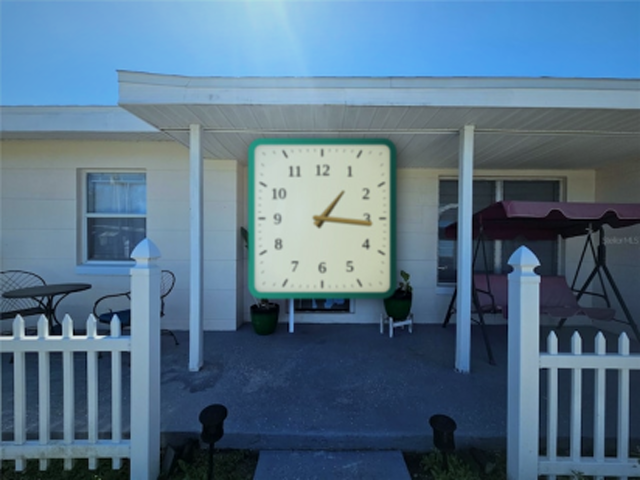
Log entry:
1 h 16 min
